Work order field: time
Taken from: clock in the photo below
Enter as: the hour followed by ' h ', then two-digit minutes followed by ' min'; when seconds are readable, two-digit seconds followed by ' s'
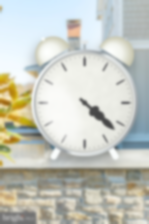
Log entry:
4 h 22 min
